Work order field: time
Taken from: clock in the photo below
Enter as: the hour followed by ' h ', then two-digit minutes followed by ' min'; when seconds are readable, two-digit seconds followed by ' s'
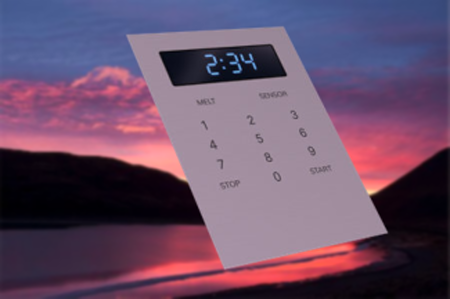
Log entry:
2 h 34 min
